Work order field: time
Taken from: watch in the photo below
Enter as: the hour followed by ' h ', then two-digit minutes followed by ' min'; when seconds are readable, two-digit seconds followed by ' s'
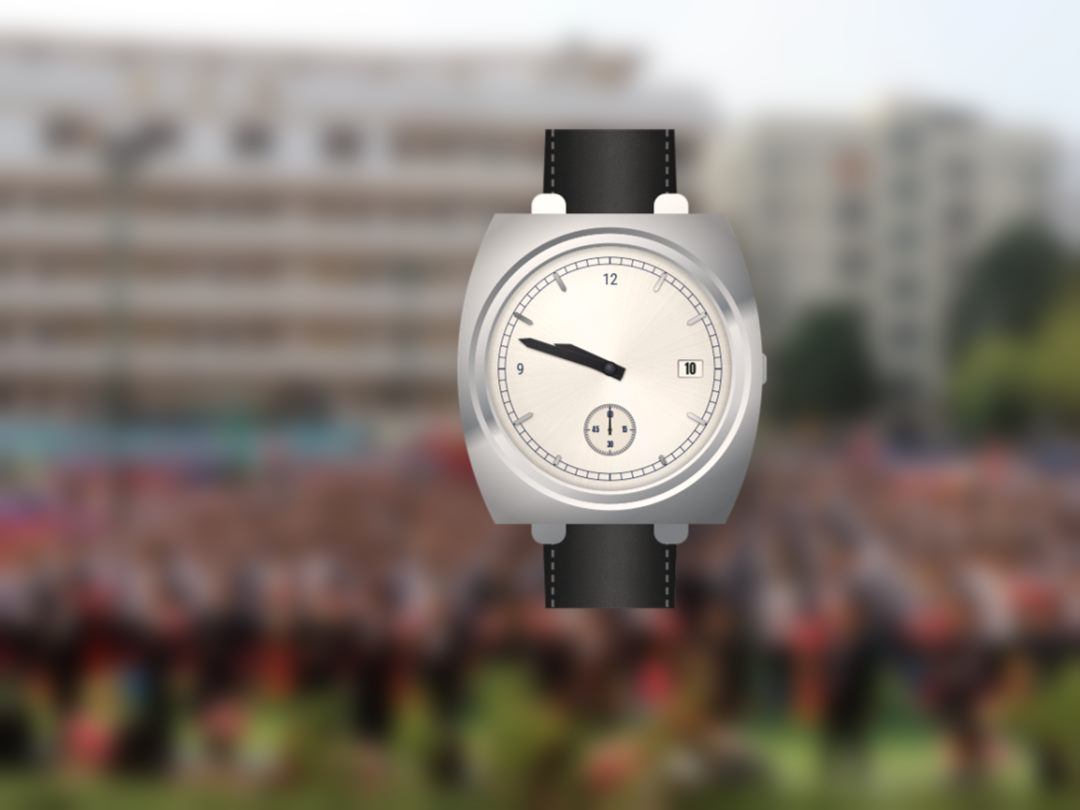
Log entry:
9 h 48 min
